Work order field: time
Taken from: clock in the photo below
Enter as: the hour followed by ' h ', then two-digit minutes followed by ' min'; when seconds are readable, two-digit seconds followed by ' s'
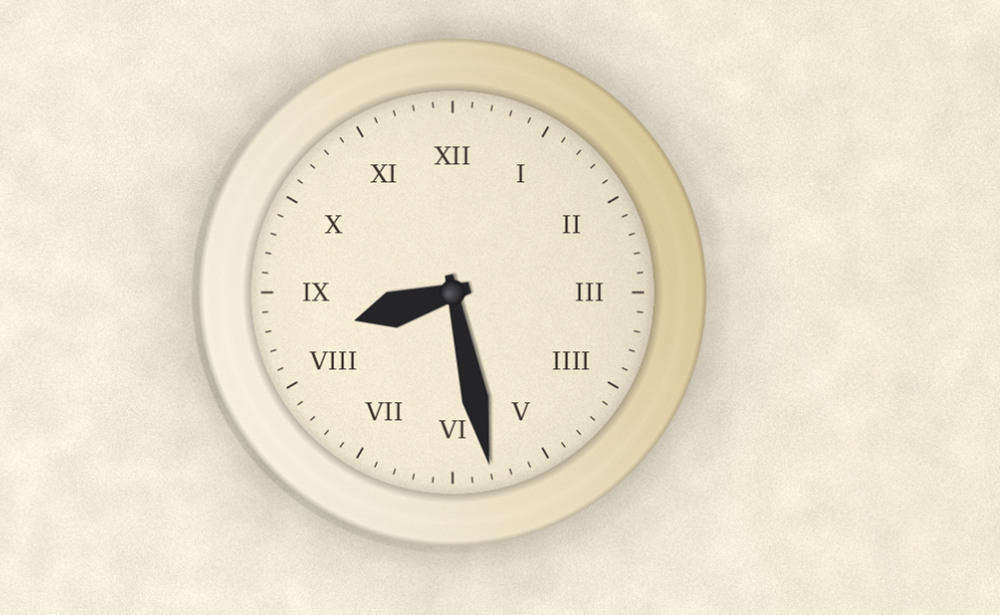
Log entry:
8 h 28 min
